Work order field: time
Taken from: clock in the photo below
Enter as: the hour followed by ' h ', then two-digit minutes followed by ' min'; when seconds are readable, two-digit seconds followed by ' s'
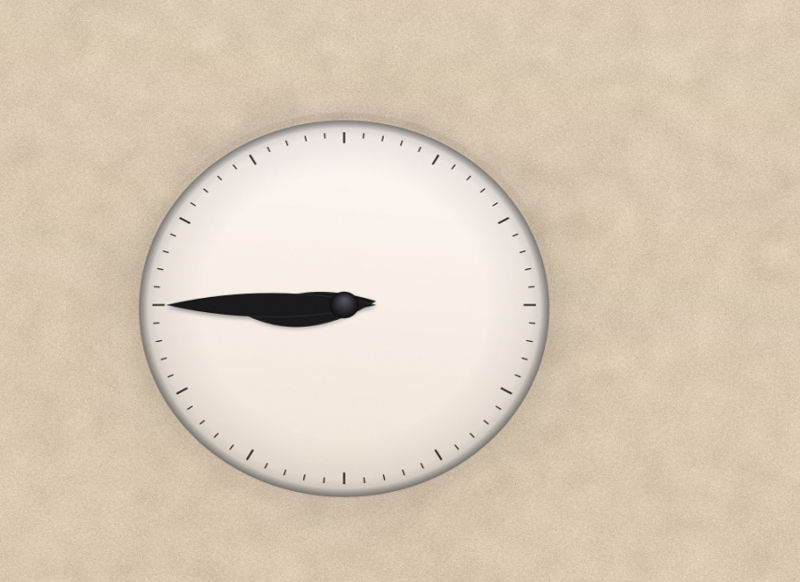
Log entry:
8 h 45 min
